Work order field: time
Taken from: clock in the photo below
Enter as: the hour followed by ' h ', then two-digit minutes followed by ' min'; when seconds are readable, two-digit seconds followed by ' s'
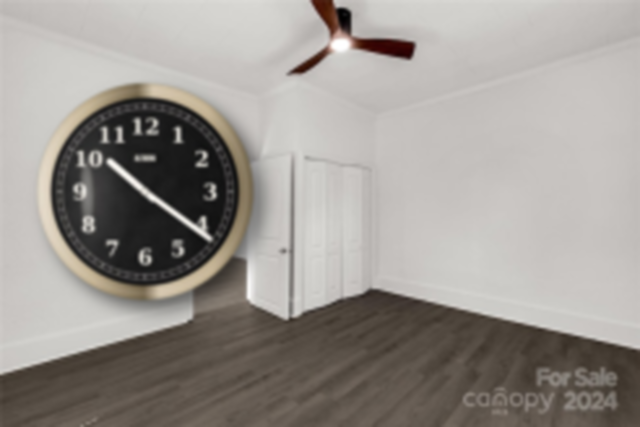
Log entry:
10 h 21 min
